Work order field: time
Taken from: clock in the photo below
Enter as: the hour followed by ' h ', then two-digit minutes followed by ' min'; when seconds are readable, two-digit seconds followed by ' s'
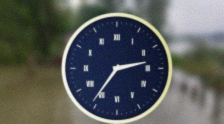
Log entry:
2 h 36 min
